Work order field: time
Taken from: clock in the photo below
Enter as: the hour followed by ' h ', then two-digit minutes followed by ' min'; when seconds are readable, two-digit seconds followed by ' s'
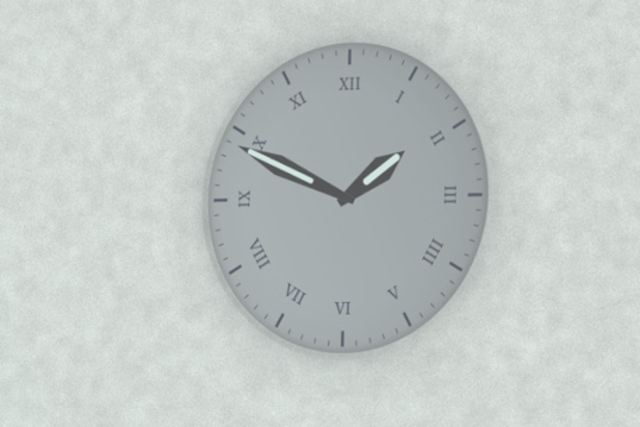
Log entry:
1 h 49 min
